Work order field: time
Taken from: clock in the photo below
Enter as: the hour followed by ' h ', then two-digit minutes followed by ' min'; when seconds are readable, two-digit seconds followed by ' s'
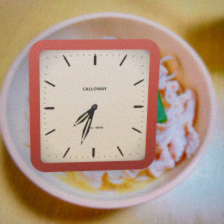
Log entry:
7 h 33 min
